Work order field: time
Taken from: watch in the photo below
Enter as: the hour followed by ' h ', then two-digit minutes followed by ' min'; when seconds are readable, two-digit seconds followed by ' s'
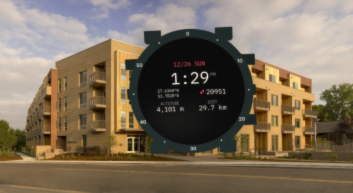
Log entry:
1 h 29 min
